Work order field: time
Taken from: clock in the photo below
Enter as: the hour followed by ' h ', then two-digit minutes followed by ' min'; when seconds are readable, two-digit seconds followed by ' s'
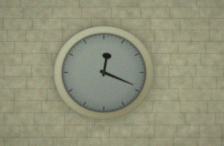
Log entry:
12 h 19 min
